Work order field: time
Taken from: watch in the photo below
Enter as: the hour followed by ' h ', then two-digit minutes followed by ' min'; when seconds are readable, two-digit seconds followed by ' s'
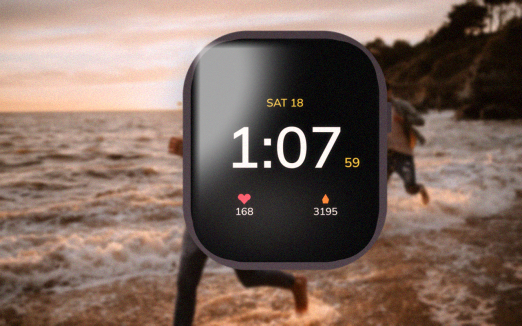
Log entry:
1 h 07 min 59 s
